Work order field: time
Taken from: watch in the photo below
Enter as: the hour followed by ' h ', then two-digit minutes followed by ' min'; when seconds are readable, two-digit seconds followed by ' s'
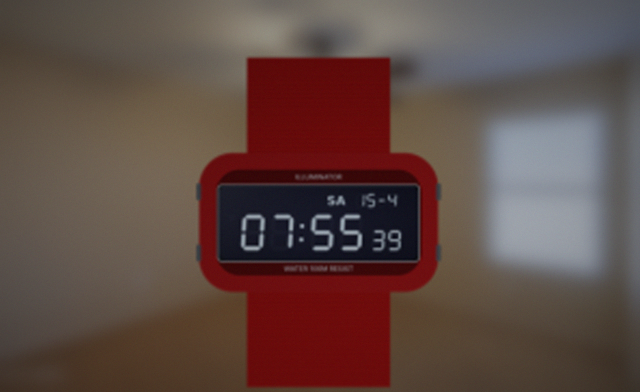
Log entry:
7 h 55 min 39 s
